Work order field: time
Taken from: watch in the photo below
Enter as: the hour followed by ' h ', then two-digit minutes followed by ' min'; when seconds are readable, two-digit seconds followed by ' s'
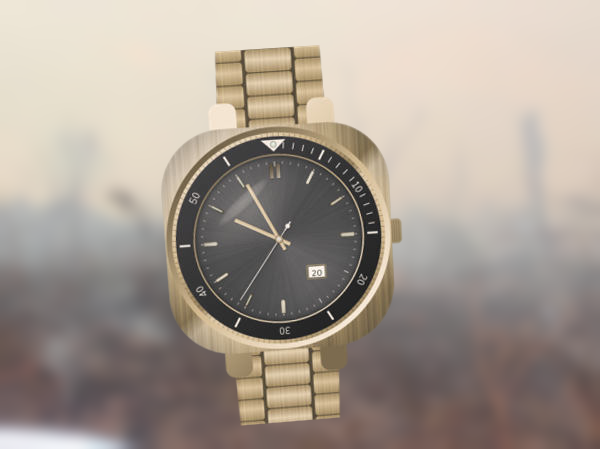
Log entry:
9 h 55 min 36 s
